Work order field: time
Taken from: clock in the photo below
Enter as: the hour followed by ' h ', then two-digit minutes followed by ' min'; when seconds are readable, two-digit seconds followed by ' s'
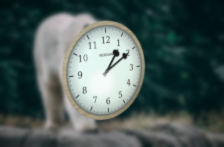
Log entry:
1 h 10 min
